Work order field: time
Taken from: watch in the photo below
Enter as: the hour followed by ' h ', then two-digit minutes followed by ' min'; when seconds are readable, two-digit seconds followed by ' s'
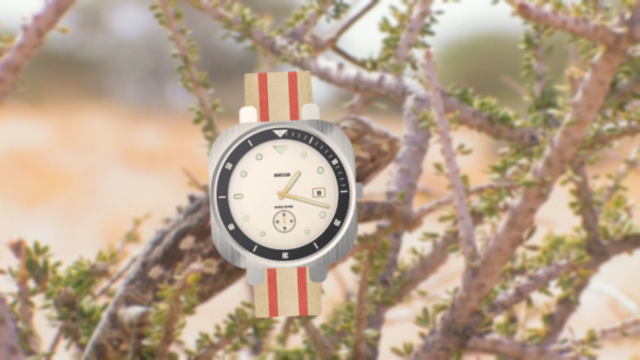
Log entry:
1 h 18 min
